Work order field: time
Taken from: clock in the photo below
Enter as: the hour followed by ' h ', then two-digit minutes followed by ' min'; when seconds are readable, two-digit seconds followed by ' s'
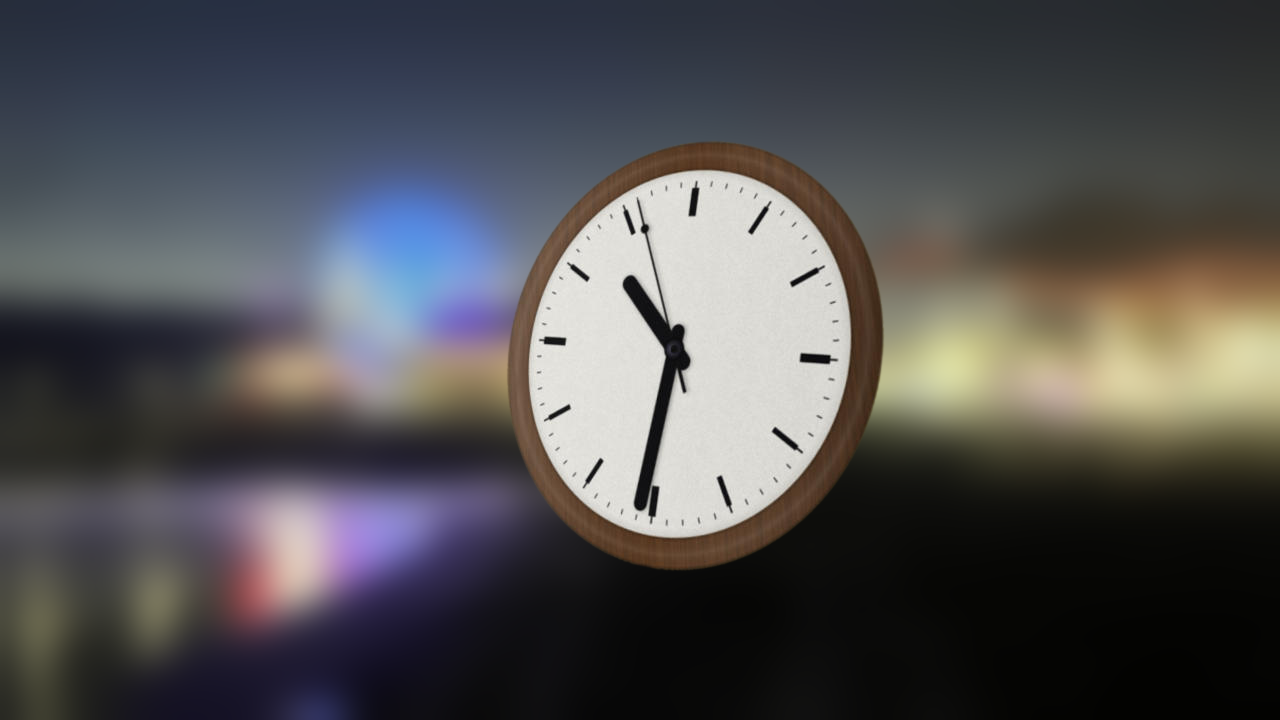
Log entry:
10 h 30 min 56 s
